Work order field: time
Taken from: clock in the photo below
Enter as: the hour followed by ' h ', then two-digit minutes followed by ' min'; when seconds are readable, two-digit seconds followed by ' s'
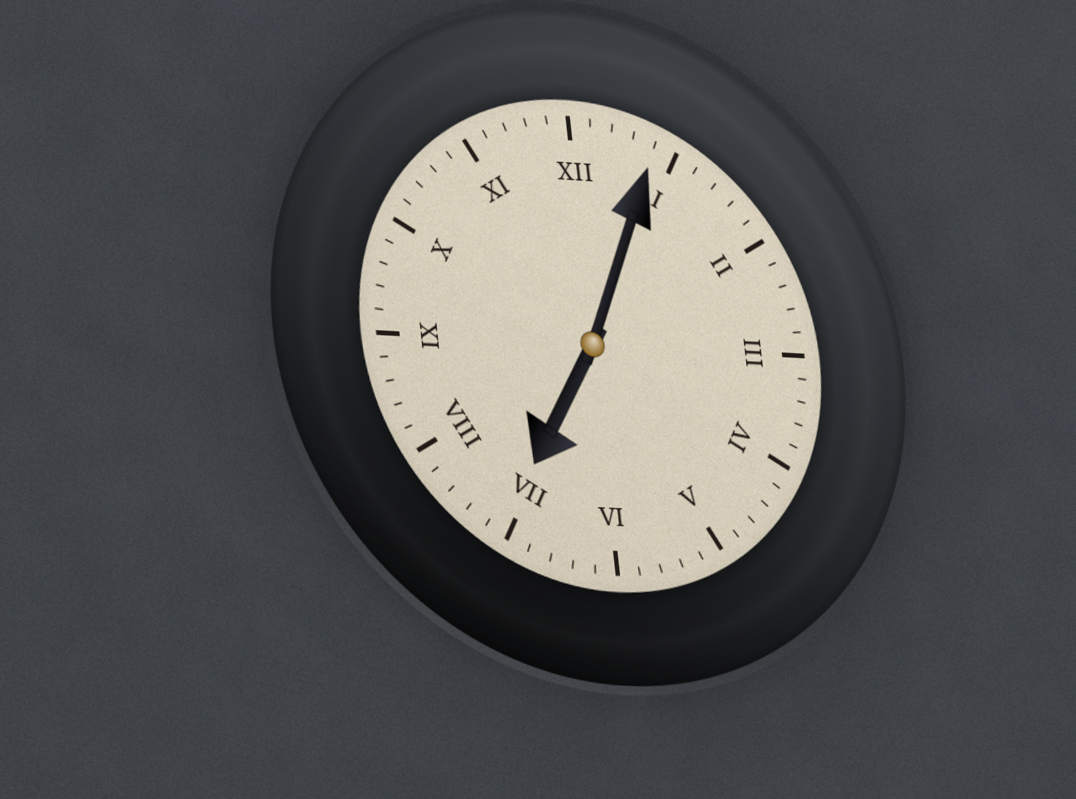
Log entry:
7 h 04 min
